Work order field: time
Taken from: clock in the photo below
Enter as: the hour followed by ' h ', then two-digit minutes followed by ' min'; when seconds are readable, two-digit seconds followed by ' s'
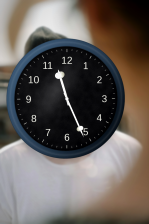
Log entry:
11 h 26 min
